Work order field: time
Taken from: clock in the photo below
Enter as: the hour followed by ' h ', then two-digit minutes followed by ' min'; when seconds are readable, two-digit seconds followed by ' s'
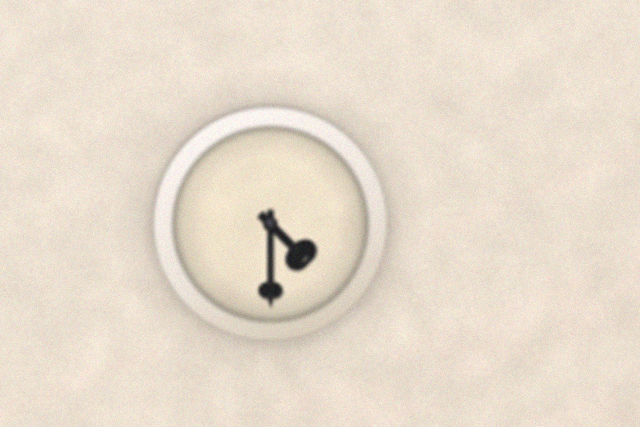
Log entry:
4 h 30 min
